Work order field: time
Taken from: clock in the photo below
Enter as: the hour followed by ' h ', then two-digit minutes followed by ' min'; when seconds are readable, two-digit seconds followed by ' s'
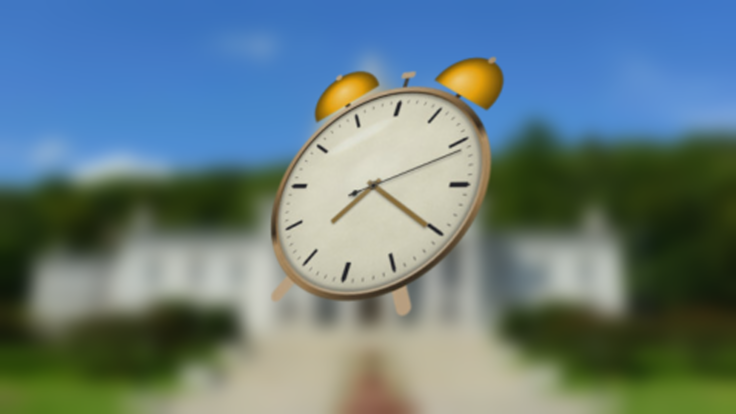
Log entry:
7 h 20 min 11 s
